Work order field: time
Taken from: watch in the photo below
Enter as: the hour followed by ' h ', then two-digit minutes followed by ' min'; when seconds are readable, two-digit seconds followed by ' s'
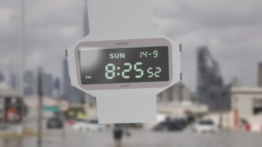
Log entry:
8 h 25 min 52 s
